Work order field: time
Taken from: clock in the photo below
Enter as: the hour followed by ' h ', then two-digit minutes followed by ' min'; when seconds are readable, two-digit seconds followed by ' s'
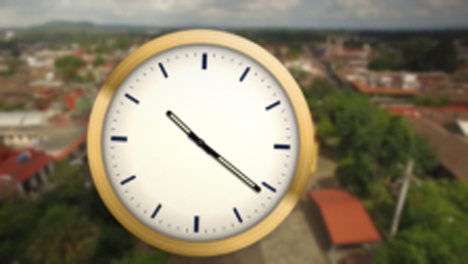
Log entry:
10 h 21 min
